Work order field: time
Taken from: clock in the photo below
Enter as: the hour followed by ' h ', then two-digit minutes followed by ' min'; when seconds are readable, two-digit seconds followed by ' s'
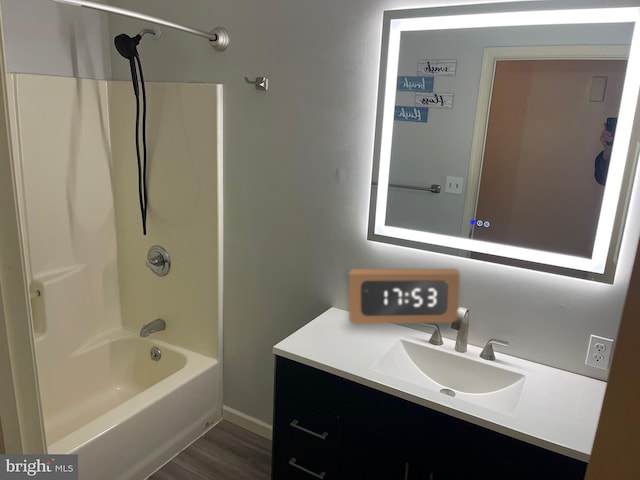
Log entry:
17 h 53 min
